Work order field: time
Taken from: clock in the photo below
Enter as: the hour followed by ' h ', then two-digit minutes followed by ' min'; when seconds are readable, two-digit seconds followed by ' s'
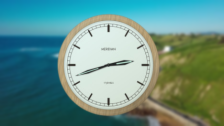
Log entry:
2 h 42 min
